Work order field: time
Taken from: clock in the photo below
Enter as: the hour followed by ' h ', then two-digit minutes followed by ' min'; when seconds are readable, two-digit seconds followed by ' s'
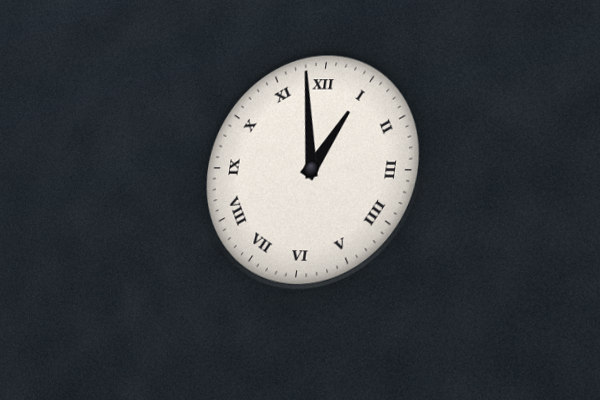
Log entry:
12 h 58 min
